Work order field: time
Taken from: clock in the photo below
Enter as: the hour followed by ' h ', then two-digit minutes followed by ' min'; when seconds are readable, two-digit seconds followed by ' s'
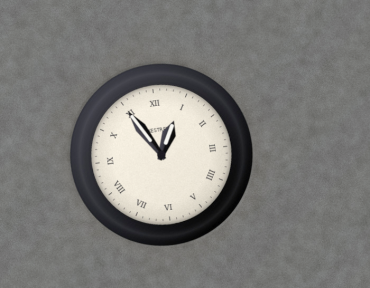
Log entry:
12 h 55 min
